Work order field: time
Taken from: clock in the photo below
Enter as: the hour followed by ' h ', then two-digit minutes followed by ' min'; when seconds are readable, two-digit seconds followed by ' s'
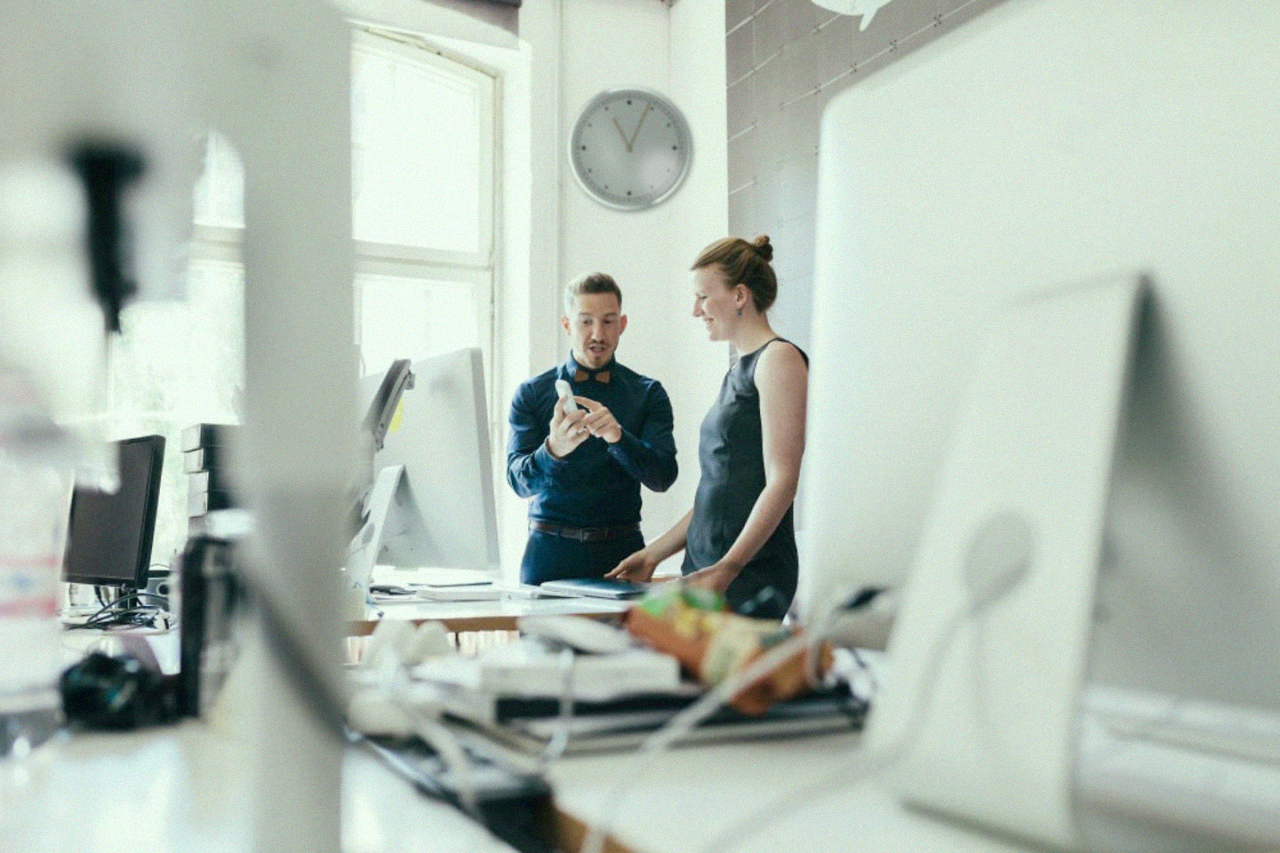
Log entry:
11 h 04 min
